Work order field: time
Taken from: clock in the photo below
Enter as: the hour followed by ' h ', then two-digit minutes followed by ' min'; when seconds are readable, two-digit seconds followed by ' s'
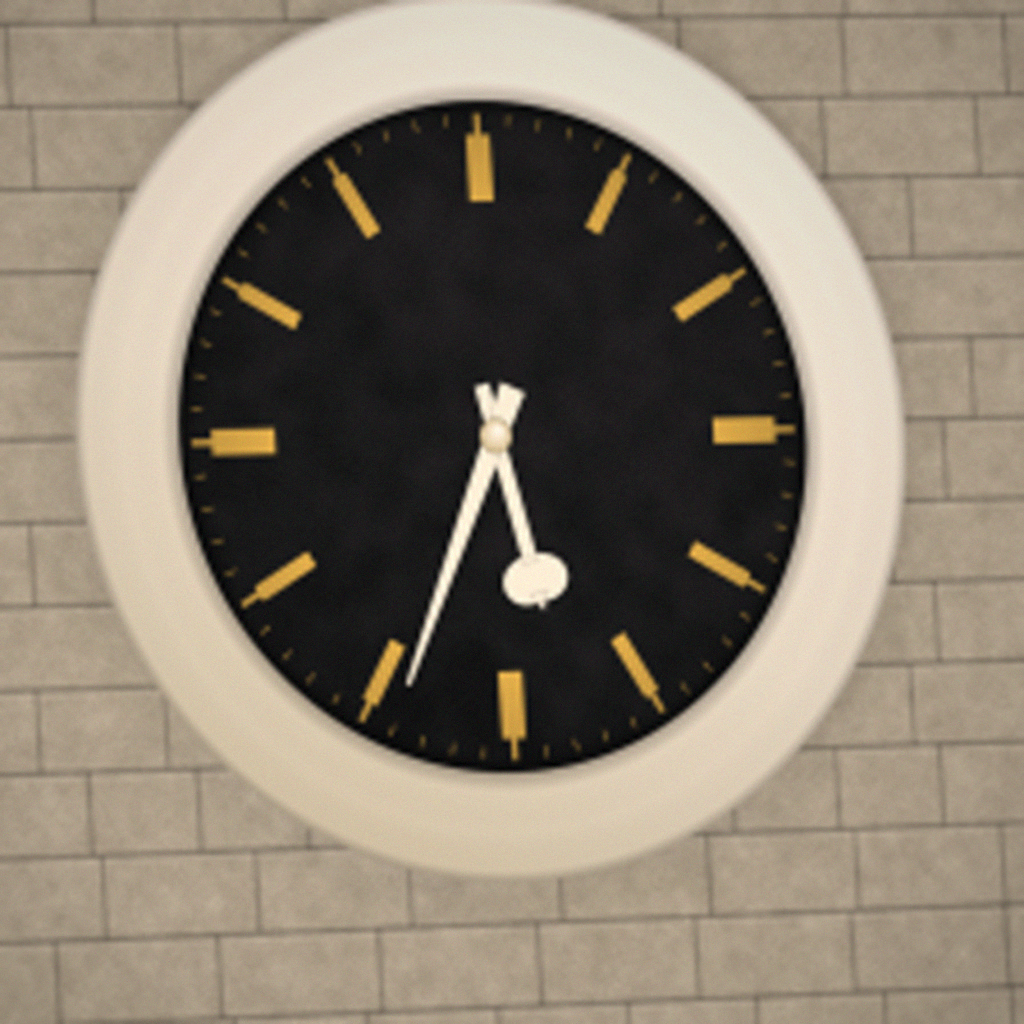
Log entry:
5 h 34 min
